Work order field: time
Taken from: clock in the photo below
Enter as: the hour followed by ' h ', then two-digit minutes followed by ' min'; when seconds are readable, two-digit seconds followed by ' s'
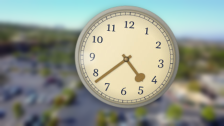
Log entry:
4 h 38 min
